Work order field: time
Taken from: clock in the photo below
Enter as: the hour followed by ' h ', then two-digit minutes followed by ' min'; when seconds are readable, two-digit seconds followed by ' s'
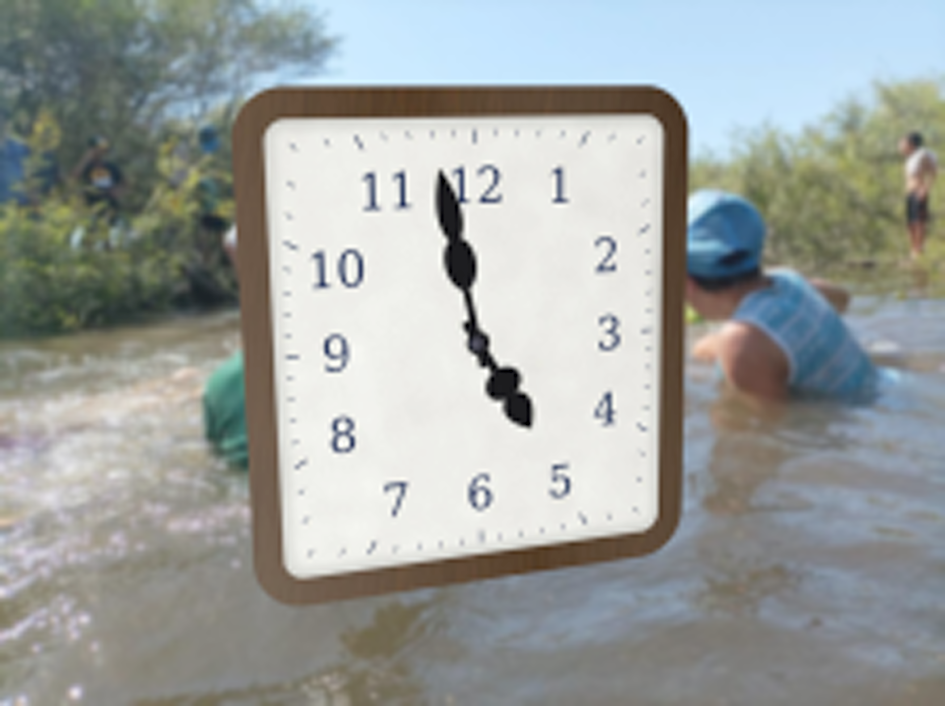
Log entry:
4 h 58 min
